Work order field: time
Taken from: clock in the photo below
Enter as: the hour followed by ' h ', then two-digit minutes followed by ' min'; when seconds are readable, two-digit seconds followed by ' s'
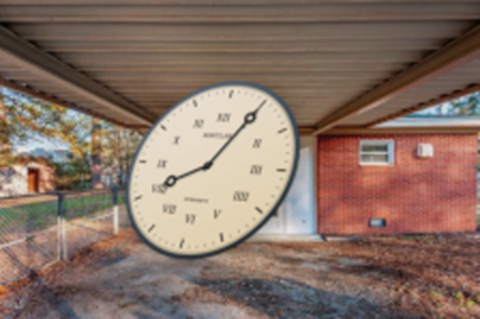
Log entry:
8 h 05 min
